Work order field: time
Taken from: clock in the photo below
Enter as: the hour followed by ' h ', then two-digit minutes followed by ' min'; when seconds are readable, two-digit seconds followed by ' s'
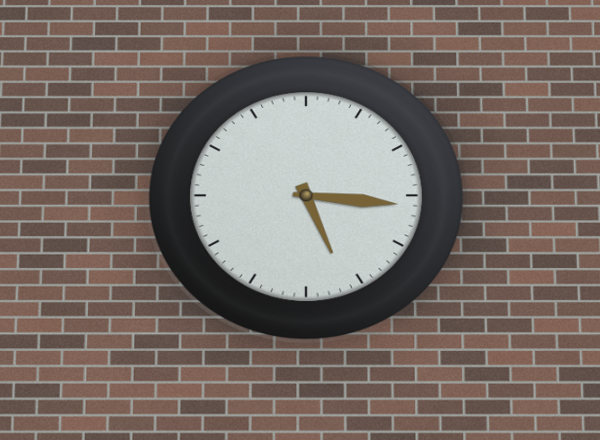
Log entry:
5 h 16 min
